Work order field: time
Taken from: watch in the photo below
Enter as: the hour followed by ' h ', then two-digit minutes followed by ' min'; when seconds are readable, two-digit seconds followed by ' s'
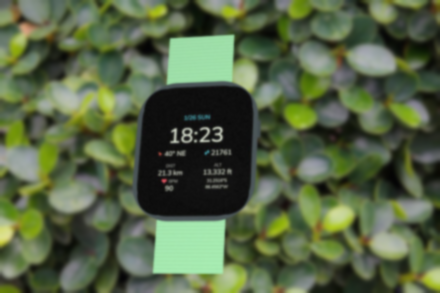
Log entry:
18 h 23 min
